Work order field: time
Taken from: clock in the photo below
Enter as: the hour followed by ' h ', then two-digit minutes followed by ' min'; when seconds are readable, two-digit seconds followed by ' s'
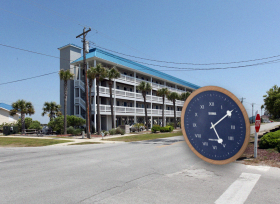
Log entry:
5 h 09 min
